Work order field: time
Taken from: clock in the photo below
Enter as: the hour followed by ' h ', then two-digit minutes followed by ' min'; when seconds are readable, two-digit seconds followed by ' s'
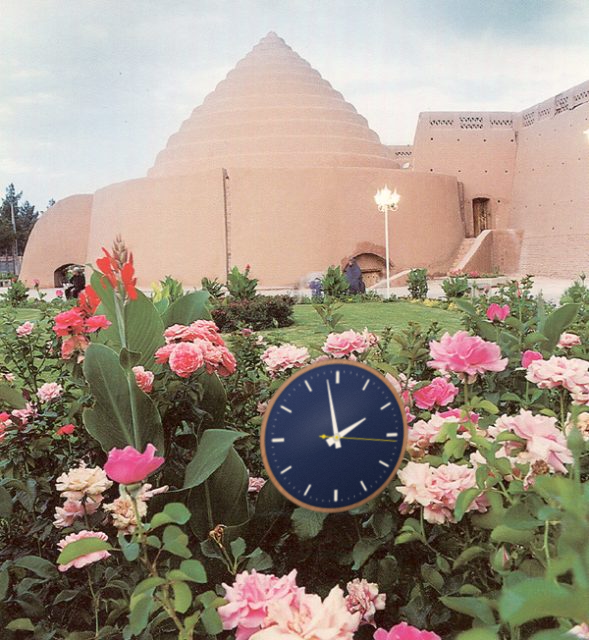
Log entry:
1 h 58 min 16 s
